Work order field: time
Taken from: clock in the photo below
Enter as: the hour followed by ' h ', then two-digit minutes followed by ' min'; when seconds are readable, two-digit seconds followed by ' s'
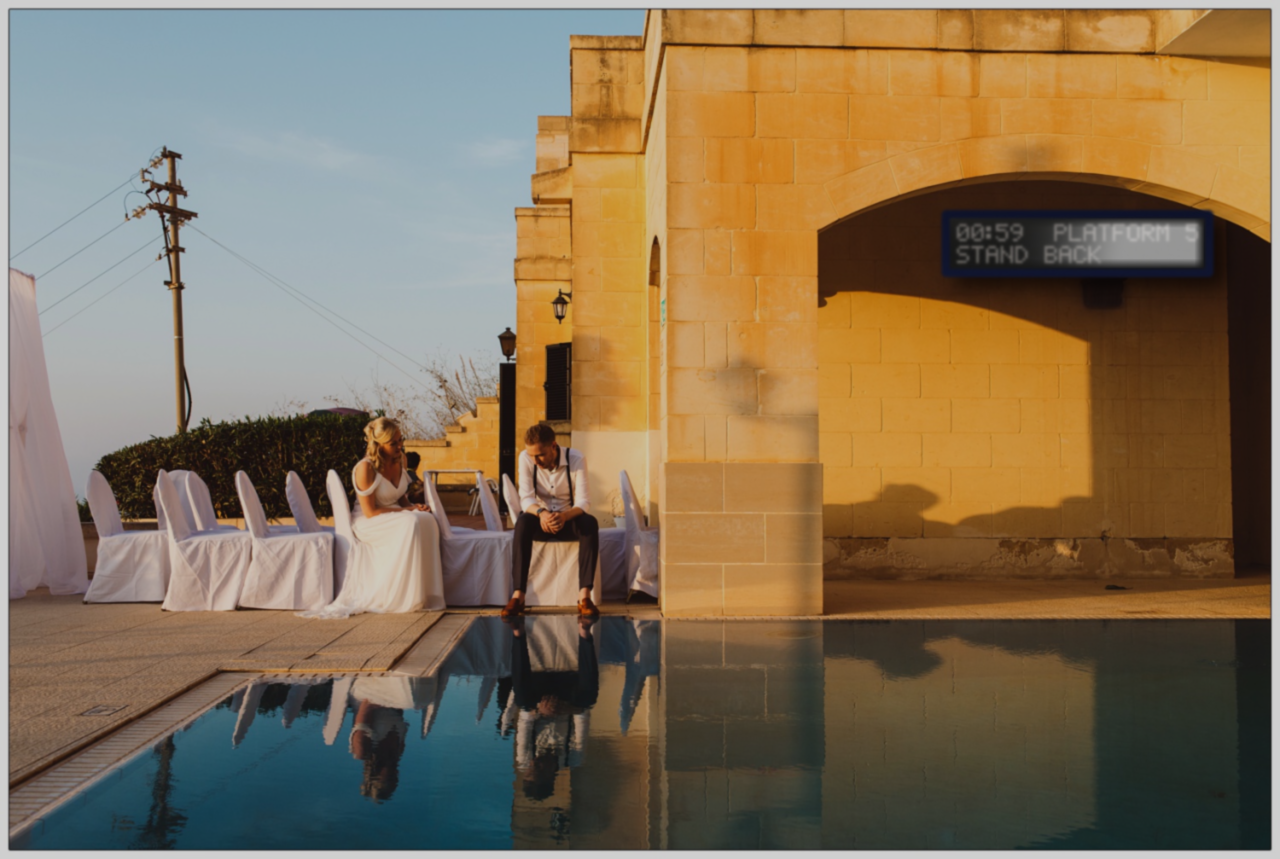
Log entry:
0 h 59 min
